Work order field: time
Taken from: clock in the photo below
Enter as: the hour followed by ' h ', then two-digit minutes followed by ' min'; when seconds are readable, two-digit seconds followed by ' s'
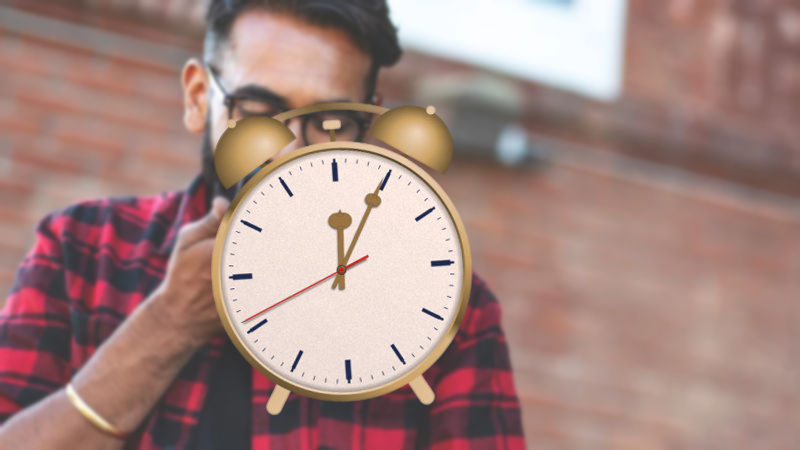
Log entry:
12 h 04 min 41 s
